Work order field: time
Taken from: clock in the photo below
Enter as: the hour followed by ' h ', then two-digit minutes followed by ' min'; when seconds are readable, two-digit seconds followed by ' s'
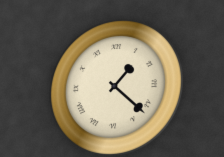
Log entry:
1 h 22 min
